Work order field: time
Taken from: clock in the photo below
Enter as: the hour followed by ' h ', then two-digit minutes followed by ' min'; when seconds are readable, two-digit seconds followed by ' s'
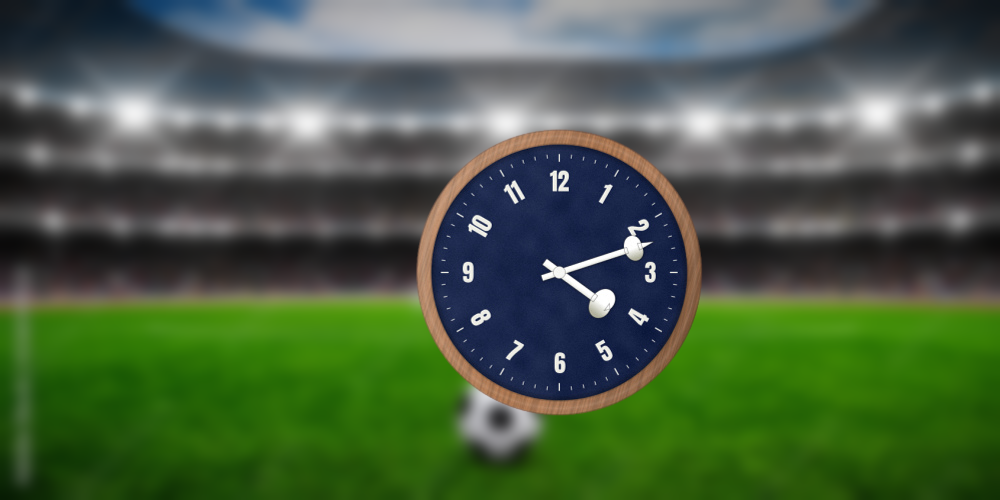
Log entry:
4 h 12 min
